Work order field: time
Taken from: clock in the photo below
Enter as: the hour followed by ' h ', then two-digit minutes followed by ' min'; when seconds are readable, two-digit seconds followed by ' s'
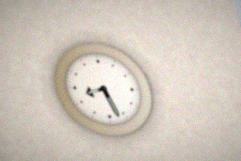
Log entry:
8 h 27 min
